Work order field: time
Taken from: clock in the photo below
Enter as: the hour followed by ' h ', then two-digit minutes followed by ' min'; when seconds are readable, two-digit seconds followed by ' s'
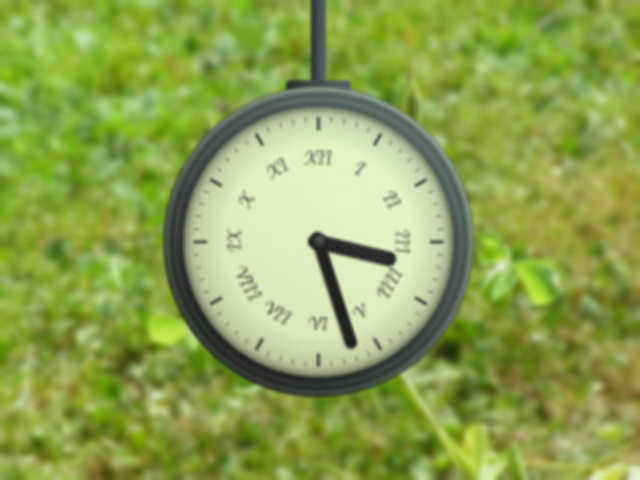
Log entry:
3 h 27 min
